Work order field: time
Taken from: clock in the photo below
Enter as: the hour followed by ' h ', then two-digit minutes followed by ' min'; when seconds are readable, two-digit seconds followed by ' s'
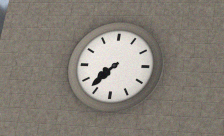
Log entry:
7 h 37 min
